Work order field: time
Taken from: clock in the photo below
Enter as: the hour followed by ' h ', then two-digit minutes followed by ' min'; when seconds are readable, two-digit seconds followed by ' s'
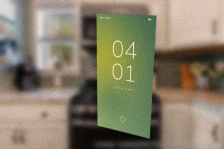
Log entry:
4 h 01 min
